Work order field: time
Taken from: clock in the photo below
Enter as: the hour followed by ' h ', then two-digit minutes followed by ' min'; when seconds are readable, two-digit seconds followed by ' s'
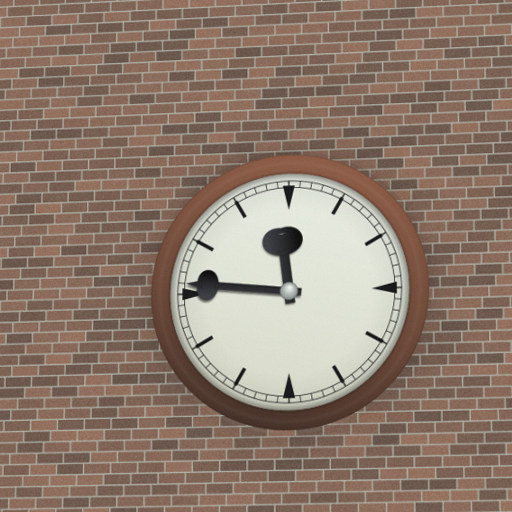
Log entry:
11 h 46 min
